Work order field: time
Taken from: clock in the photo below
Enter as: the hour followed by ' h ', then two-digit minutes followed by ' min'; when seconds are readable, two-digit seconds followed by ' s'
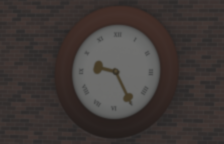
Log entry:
9 h 25 min
